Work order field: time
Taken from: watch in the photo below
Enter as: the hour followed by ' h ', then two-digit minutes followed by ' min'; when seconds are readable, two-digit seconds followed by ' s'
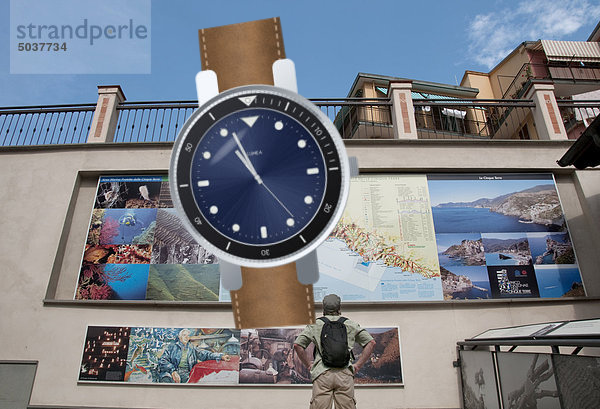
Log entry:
10 h 56 min 24 s
